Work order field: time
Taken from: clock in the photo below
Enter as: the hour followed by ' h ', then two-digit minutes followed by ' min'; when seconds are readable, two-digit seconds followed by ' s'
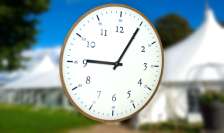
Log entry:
9 h 05 min
